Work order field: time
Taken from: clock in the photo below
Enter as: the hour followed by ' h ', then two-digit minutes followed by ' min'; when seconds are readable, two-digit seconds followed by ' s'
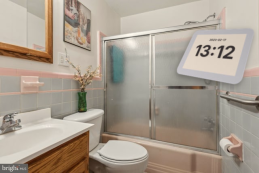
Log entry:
13 h 12 min
